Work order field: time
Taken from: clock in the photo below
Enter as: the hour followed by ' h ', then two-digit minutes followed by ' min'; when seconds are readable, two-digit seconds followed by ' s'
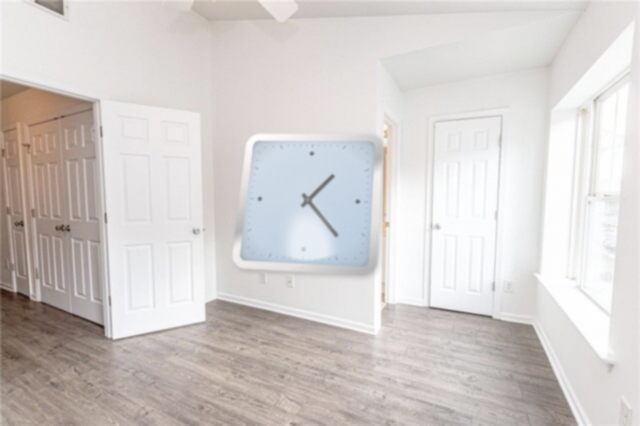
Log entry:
1 h 23 min
